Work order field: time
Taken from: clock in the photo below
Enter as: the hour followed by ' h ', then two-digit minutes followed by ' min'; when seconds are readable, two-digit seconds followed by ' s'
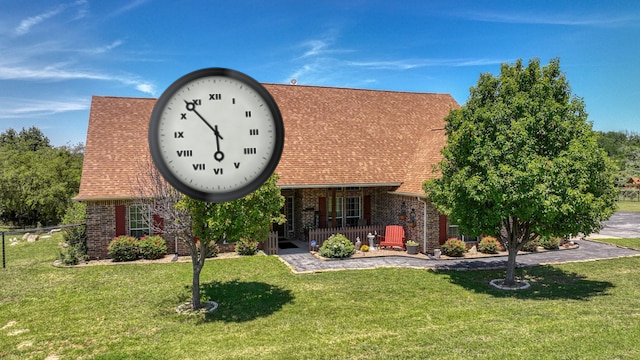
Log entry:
5 h 53 min
